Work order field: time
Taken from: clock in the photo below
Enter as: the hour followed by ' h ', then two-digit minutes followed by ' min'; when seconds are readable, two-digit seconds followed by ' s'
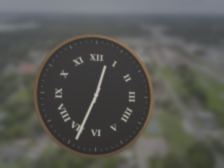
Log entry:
12 h 34 min
